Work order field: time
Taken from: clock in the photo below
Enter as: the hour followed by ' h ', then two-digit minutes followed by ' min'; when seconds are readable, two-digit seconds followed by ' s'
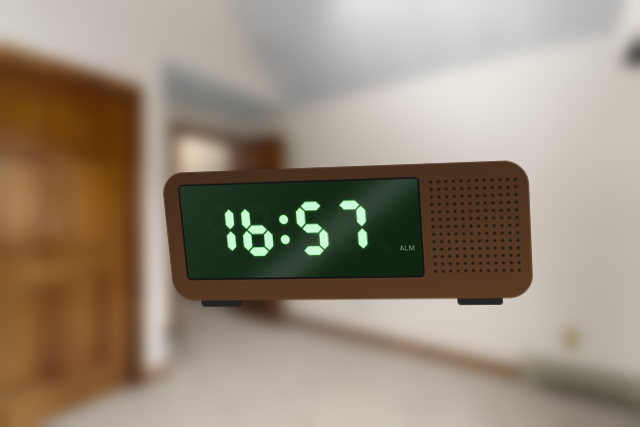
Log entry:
16 h 57 min
